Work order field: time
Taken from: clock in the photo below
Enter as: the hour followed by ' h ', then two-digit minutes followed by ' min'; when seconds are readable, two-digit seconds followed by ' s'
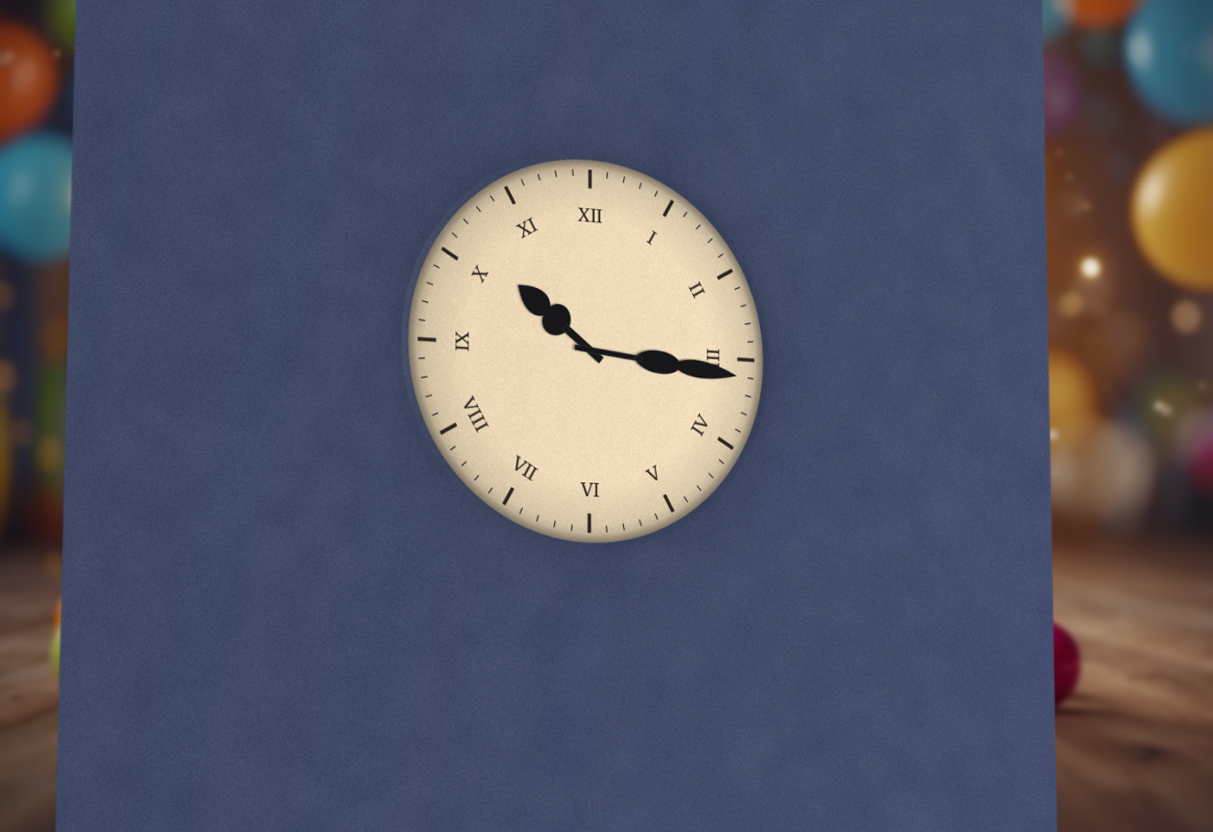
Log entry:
10 h 16 min
